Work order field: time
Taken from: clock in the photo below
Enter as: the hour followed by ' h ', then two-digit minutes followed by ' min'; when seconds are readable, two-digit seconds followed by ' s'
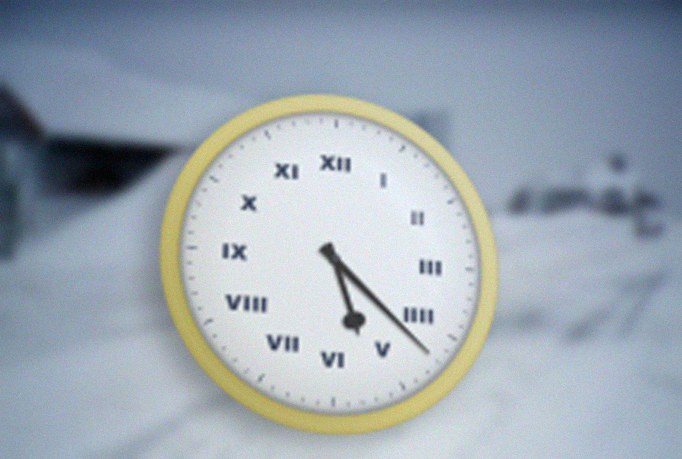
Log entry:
5 h 22 min
